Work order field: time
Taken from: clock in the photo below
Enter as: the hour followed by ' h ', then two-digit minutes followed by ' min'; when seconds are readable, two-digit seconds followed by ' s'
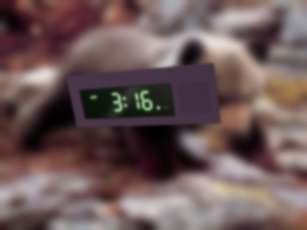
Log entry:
3 h 16 min
